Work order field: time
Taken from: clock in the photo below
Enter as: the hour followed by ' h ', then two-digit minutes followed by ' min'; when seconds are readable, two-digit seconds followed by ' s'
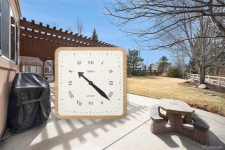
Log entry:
10 h 22 min
